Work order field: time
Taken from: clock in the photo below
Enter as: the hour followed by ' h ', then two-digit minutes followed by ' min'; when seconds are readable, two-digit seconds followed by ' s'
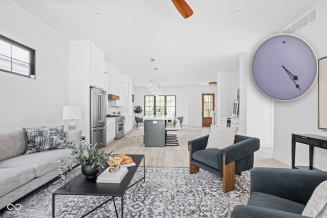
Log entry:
4 h 24 min
